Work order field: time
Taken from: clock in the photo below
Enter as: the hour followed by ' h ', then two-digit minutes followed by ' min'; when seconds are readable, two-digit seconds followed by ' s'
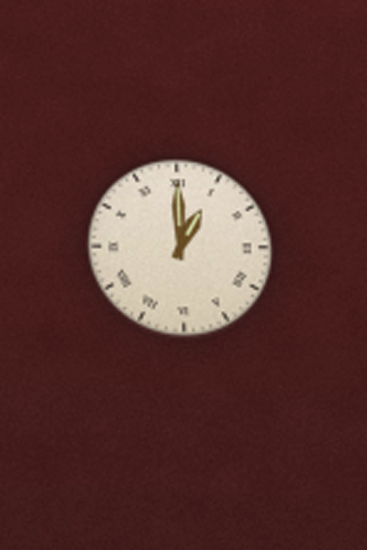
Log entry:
1 h 00 min
